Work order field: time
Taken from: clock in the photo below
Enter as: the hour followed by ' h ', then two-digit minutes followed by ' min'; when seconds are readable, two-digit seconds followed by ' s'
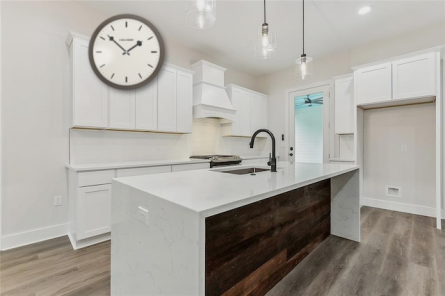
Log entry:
1 h 52 min
